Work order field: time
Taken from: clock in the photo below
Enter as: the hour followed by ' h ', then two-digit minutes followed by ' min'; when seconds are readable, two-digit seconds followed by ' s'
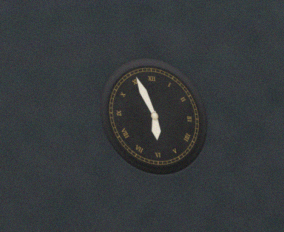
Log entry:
5 h 56 min
